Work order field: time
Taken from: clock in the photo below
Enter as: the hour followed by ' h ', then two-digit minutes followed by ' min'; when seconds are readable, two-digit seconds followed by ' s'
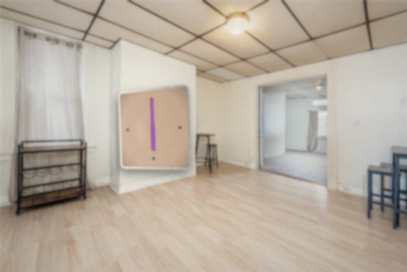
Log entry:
6 h 00 min
